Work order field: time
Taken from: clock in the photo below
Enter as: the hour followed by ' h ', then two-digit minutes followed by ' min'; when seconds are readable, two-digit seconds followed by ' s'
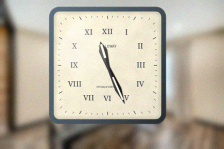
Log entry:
11 h 26 min
